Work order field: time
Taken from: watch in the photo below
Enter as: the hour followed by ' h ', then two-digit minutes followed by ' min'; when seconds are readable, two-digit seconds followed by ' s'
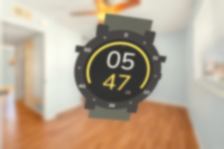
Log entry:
5 h 47 min
